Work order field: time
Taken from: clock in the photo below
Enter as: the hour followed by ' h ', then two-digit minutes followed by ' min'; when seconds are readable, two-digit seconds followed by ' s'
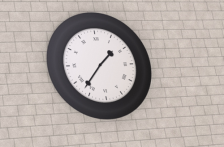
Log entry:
1 h 37 min
